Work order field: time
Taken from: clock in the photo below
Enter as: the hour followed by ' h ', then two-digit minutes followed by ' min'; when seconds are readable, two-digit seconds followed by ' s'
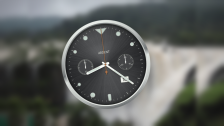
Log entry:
8 h 22 min
